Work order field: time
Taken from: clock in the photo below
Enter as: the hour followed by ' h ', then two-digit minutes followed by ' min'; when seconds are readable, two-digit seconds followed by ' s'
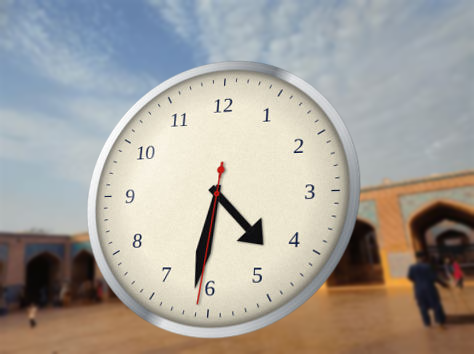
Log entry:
4 h 31 min 31 s
